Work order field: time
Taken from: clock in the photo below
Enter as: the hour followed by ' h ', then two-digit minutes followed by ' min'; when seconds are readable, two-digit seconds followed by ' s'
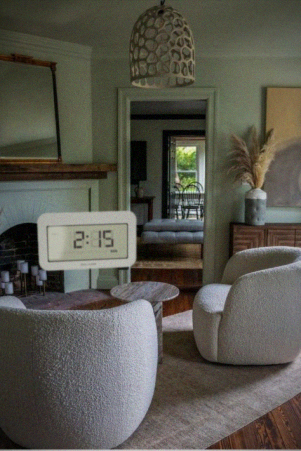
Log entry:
2 h 15 min
